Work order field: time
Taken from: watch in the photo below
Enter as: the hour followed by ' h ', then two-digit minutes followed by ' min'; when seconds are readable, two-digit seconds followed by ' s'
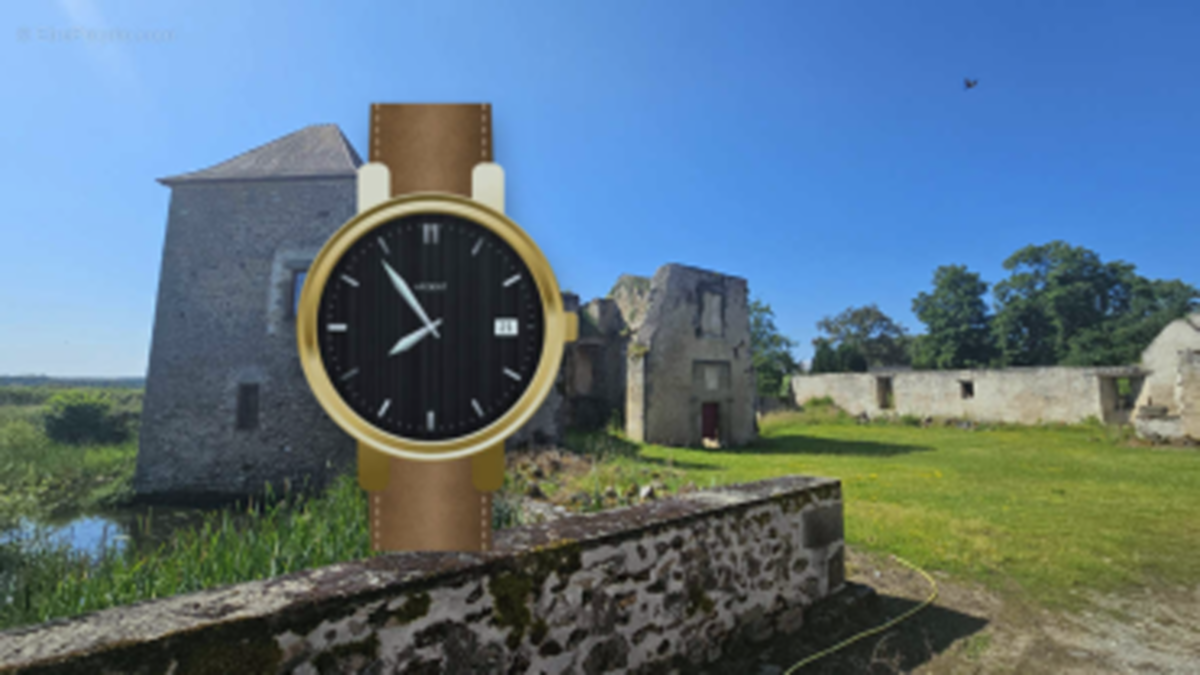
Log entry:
7 h 54 min
